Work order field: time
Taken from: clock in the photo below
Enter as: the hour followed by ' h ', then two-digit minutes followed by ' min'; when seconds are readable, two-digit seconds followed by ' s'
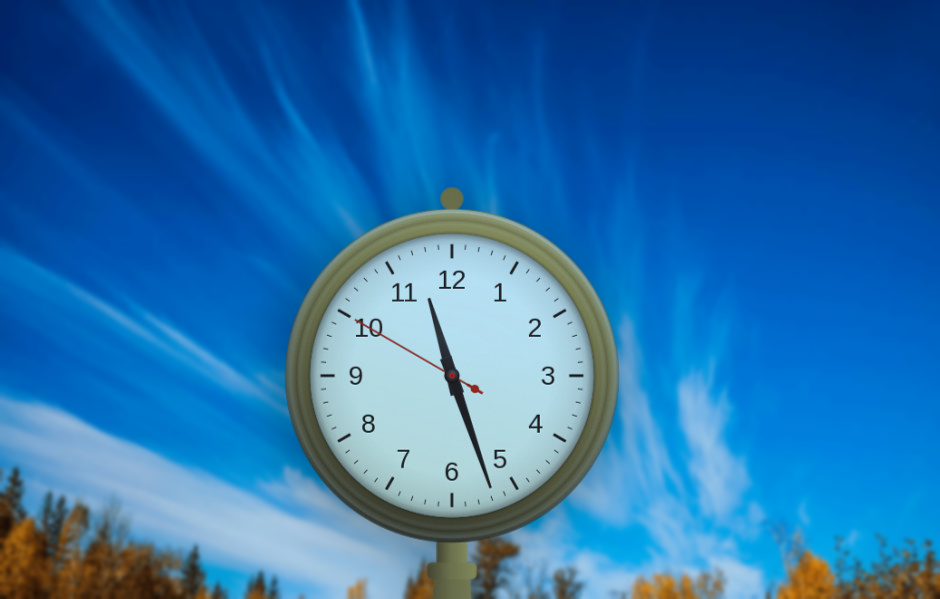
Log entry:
11 h 26 min 50 s
